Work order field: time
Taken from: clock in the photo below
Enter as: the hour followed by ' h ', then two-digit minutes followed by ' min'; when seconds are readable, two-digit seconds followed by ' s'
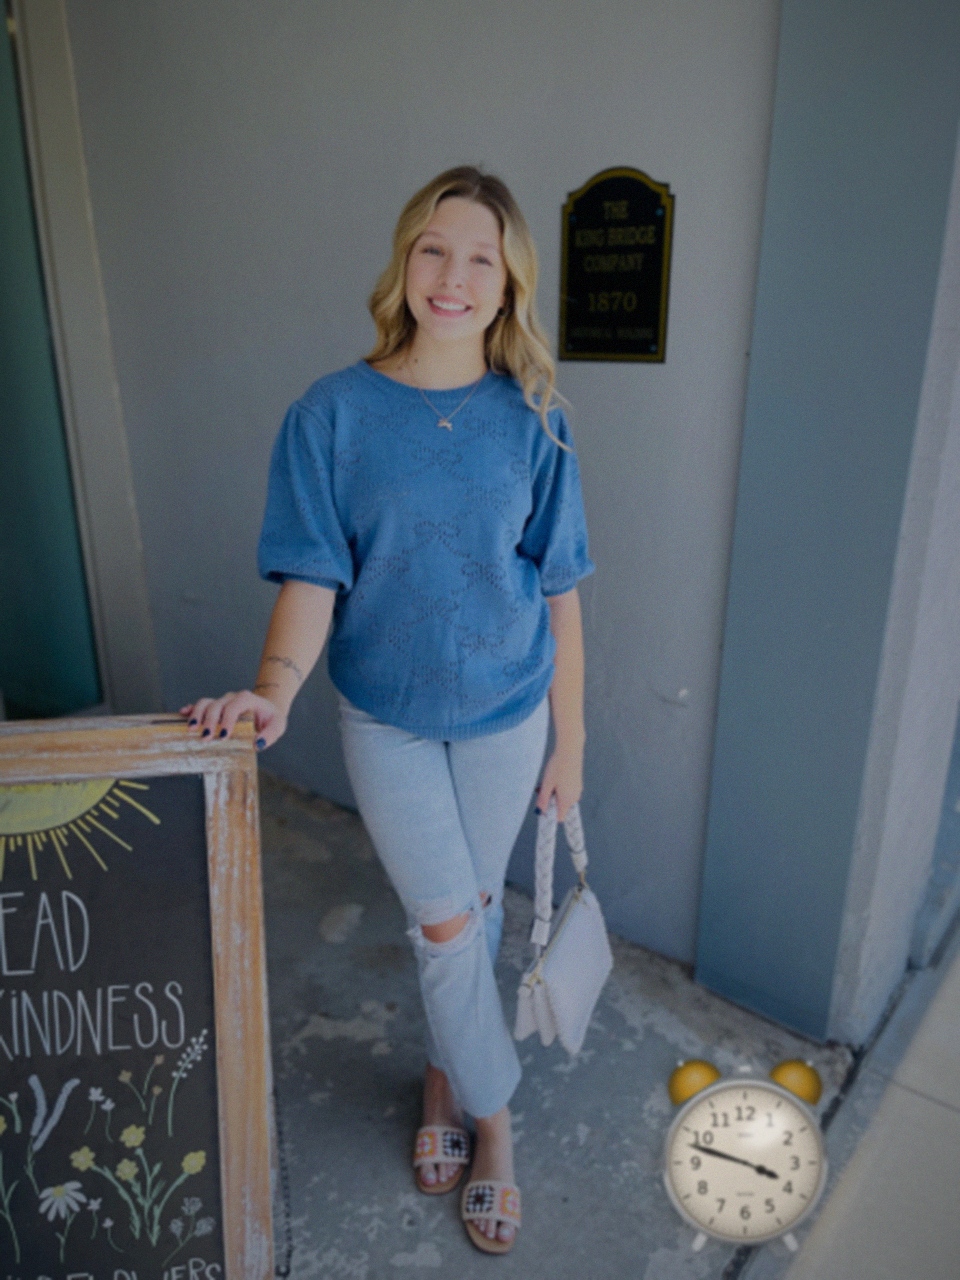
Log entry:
3 h 48 min
